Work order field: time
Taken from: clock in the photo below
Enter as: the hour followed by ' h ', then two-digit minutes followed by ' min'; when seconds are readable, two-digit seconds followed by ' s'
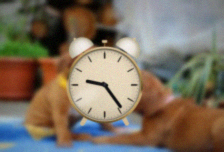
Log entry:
9 h 24 min
